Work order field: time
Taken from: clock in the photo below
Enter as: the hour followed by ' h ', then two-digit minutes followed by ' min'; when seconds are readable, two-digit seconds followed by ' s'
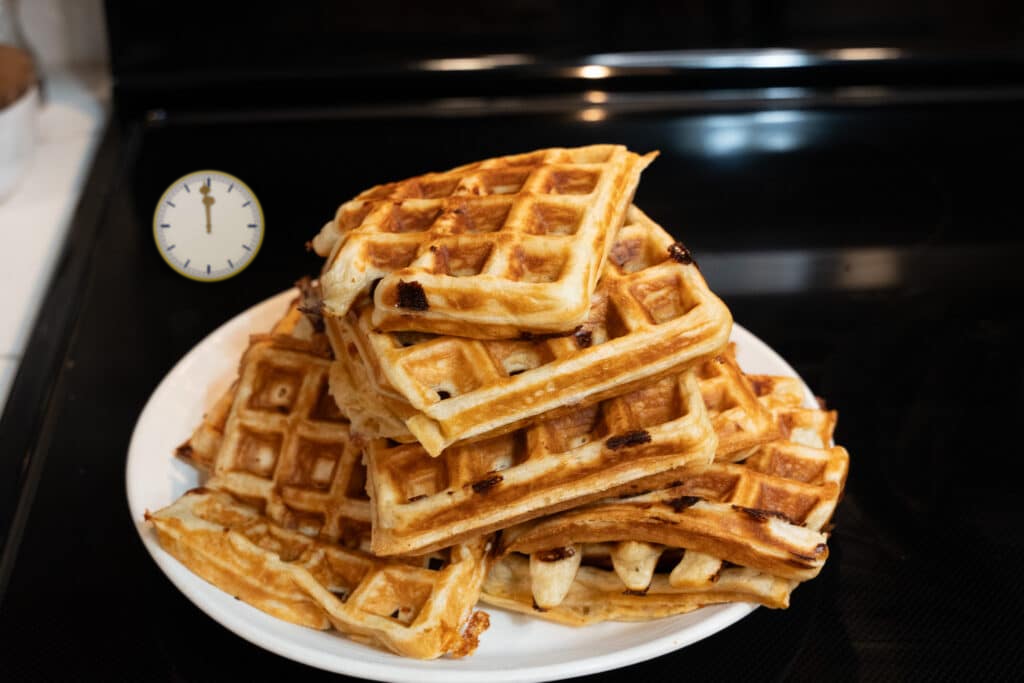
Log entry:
11 h 59 min
